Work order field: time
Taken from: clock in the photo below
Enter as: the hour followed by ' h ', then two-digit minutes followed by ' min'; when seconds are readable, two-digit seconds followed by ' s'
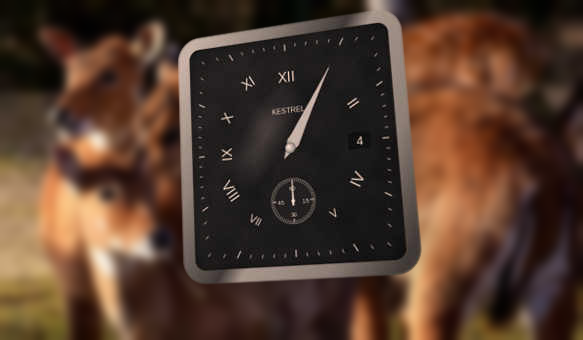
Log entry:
1 h 05 min
